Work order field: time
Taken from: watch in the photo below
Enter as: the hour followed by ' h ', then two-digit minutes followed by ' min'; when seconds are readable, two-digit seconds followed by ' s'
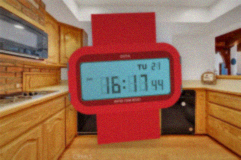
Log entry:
16 h 17 min 44 s
